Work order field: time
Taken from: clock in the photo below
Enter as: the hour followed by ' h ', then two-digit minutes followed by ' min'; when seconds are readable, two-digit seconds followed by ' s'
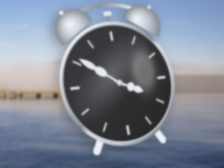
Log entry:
3 h 51 min
